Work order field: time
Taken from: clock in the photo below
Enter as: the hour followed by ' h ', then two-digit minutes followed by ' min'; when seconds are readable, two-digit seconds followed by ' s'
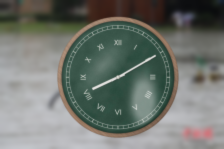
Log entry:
8 h 10 min
